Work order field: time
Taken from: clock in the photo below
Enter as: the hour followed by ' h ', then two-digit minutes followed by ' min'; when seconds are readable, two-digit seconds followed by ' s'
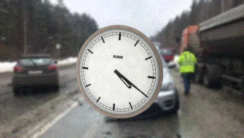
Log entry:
4 h 20 min
